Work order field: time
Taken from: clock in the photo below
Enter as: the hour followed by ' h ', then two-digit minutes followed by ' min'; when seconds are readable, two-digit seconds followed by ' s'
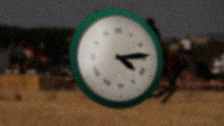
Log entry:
4 h 14 min
